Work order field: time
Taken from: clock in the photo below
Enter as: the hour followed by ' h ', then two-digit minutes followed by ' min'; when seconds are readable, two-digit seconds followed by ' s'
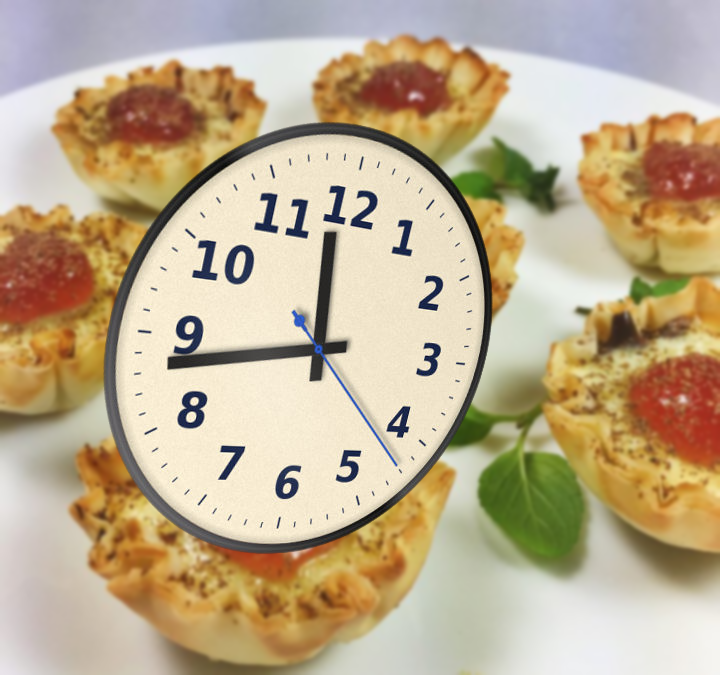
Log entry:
11 h 43 min 22 s
